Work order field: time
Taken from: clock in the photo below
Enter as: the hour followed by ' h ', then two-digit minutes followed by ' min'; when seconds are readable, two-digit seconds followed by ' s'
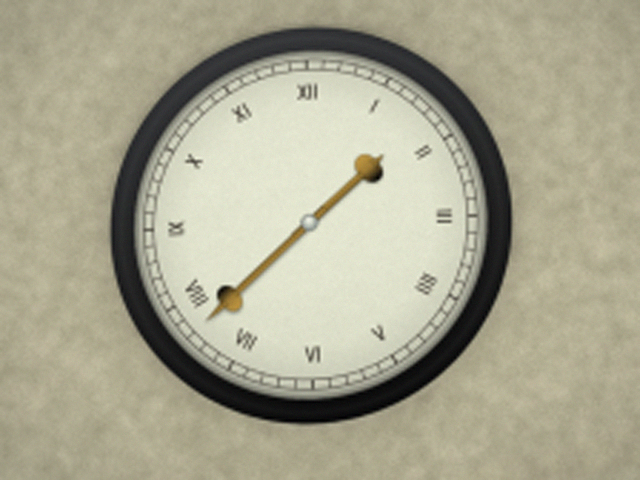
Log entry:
1 h 38 min
